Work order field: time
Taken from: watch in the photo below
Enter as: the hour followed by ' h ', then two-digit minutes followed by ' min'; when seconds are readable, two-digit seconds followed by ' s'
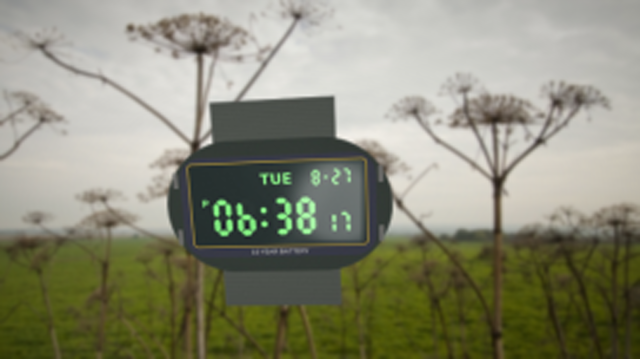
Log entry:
6 h 38 min 17 s
